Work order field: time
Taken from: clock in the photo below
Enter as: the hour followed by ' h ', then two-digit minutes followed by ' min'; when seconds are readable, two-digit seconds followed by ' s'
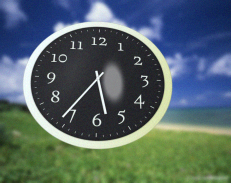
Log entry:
5 h 36 min
